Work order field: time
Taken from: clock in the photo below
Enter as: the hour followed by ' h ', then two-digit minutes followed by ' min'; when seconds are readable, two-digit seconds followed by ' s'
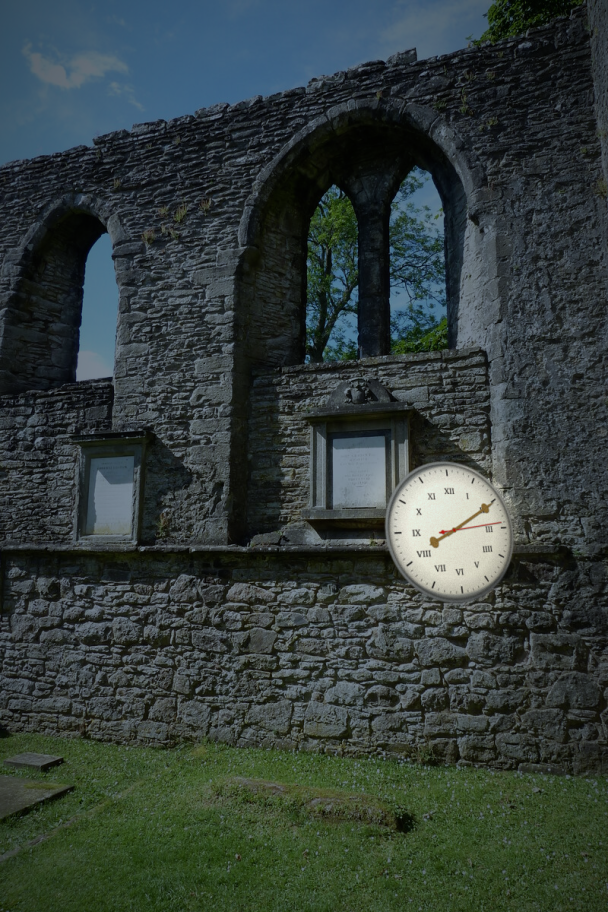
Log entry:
8 h 10 min 14 s
